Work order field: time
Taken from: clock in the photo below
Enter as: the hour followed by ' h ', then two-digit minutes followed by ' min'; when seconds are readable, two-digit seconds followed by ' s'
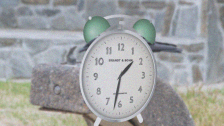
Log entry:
1 h 32 min
